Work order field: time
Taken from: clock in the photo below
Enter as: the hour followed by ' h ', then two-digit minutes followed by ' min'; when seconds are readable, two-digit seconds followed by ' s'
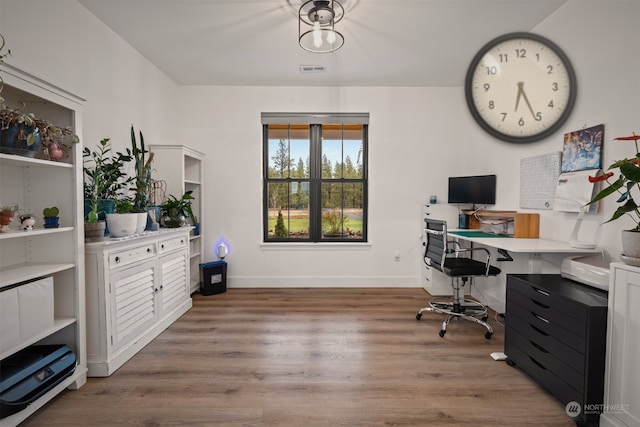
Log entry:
6 h 26 min
